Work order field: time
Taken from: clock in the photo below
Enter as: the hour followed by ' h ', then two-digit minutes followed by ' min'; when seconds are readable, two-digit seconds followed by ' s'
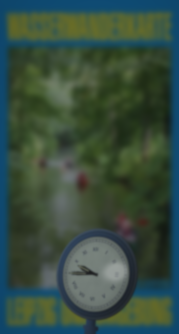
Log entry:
9 h 45 min
